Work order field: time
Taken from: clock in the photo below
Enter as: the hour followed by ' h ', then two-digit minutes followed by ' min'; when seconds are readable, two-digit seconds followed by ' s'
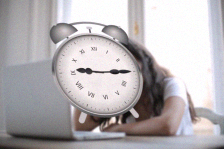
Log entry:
9 h 15 min
